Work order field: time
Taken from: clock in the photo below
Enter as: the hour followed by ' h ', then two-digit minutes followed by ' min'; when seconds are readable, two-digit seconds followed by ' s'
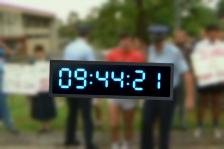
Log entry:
9 h 44 min 21 s
